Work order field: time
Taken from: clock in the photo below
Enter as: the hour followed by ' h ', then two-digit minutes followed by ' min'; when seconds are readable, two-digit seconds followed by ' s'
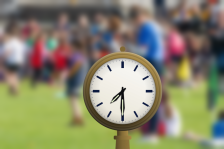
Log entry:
7 h 30 min
